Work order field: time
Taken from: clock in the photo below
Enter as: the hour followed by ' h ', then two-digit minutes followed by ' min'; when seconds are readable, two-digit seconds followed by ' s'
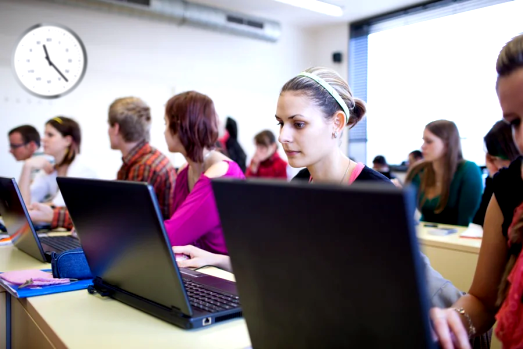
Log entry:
11 h 23 min
